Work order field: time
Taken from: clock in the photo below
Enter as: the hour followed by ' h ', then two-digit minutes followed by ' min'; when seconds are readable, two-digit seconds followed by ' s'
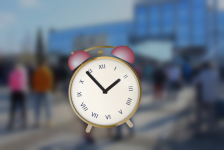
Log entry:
1 h 54 min
